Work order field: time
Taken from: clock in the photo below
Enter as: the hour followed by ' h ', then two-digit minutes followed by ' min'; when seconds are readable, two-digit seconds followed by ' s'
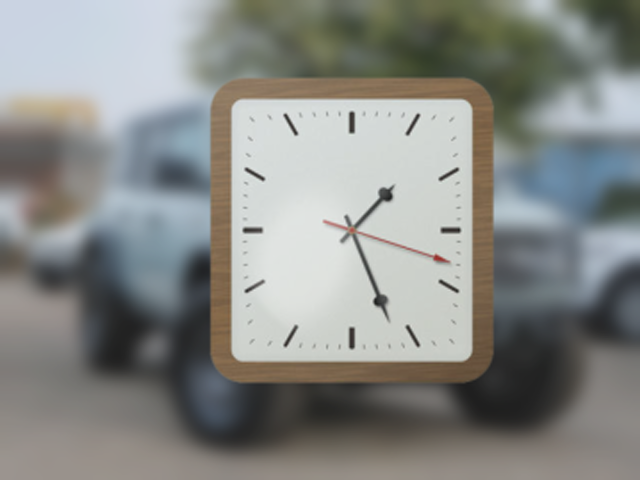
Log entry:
1 h 26 min 18 s
